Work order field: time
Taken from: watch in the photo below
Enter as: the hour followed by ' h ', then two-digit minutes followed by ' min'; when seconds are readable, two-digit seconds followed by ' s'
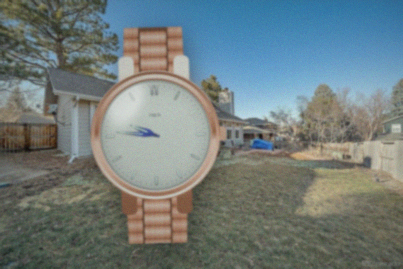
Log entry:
9 h 46 min
